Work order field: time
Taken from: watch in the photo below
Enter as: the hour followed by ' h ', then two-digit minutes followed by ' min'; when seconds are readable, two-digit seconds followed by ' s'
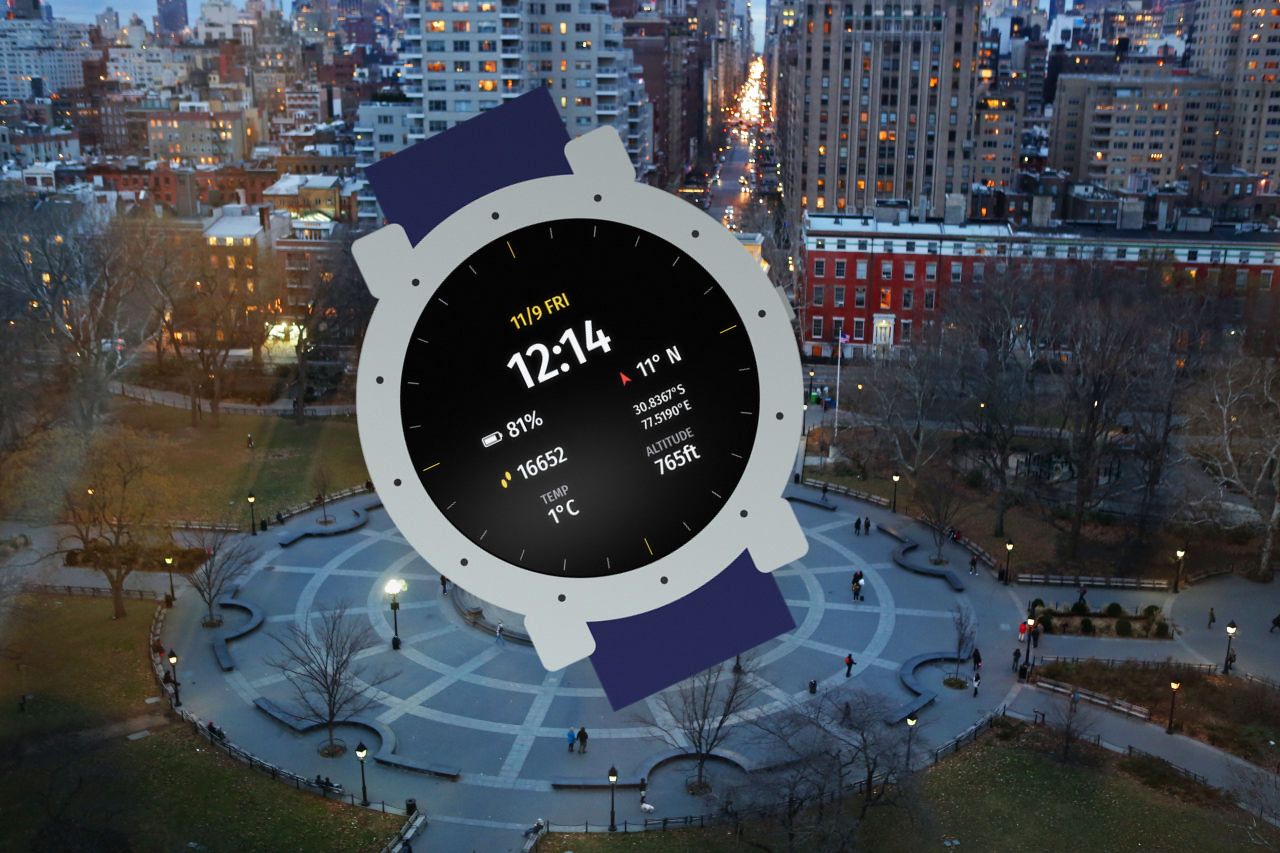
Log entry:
12 h 14 min
